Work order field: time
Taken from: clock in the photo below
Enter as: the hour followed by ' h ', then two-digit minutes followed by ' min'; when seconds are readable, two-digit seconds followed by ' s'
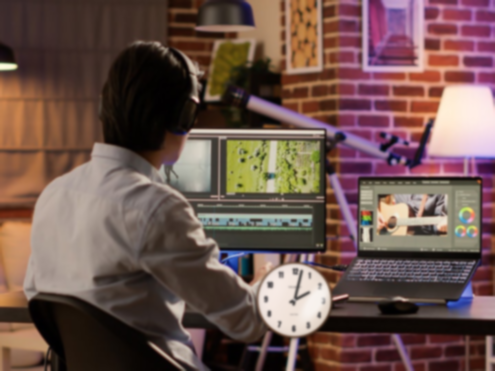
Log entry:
2 h 02 min
